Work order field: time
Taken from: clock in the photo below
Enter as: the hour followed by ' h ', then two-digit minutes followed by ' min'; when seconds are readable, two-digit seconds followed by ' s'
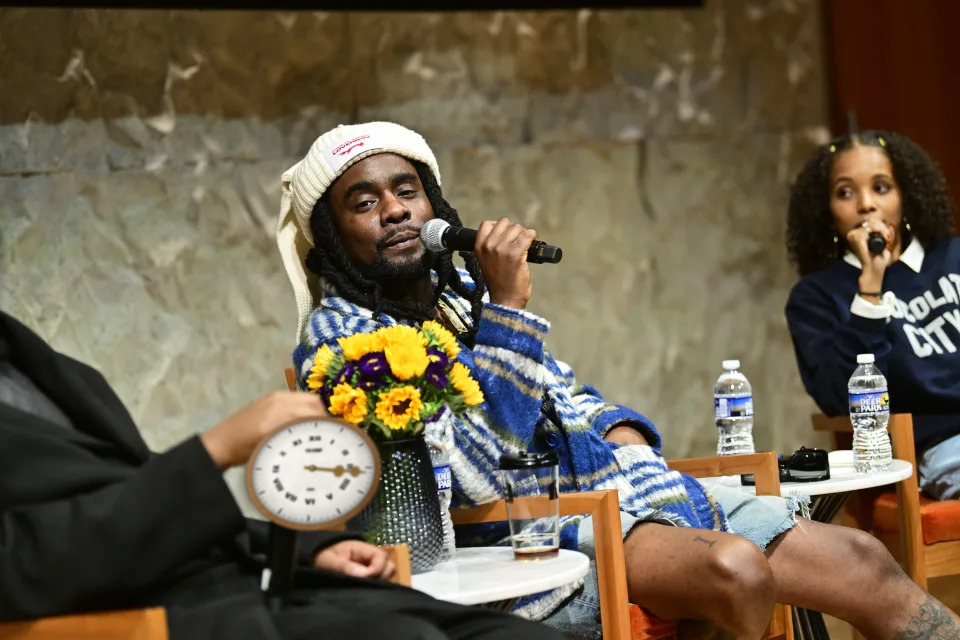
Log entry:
3 h 16 min
